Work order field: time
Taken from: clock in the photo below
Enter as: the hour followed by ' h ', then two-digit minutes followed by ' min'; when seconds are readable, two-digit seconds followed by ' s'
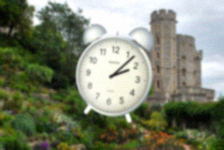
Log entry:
2 h 07 min
